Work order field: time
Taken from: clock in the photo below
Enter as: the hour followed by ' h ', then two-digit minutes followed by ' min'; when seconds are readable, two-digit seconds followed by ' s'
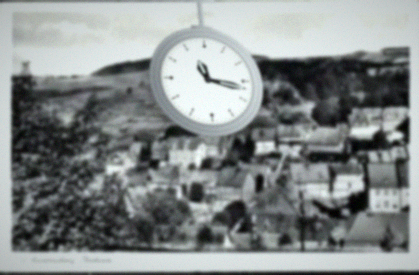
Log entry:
11 h 17 min
